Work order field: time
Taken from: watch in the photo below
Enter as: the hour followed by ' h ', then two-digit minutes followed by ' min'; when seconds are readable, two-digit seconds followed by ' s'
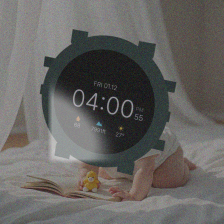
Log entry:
4 h 00 min 55 s
